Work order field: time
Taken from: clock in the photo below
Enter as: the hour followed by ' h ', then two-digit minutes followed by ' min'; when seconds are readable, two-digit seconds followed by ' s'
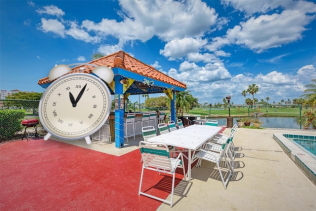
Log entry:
11 h 03 min
